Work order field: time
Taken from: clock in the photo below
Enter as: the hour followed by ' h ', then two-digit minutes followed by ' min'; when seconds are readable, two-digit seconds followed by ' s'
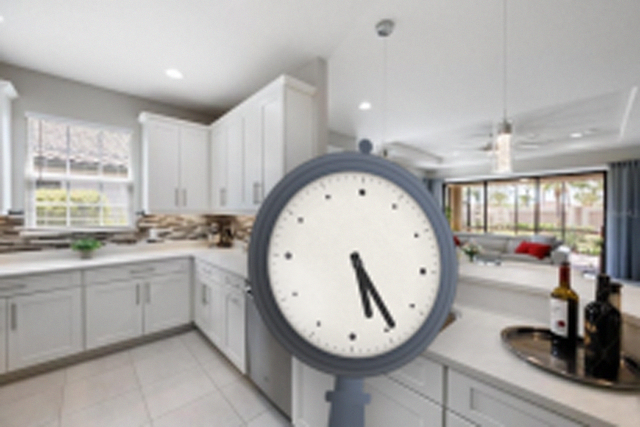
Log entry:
5 h 24 min
